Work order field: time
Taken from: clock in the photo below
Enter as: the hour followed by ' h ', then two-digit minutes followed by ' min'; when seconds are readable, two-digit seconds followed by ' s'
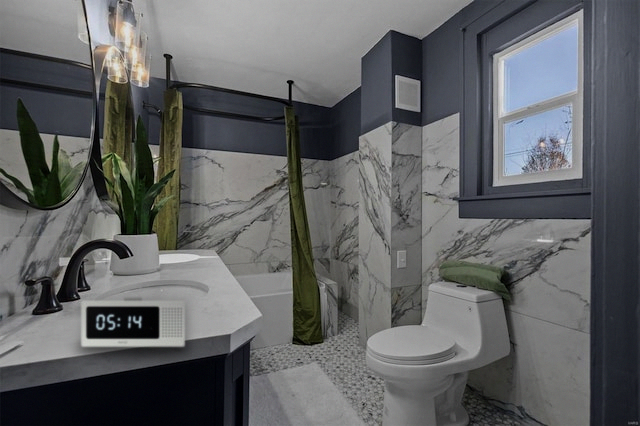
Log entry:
5 h 14 min
